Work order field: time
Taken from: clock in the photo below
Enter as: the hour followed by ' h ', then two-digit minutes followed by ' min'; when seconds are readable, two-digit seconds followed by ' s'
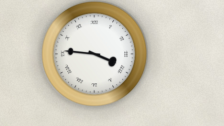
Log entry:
3 h 46 min
